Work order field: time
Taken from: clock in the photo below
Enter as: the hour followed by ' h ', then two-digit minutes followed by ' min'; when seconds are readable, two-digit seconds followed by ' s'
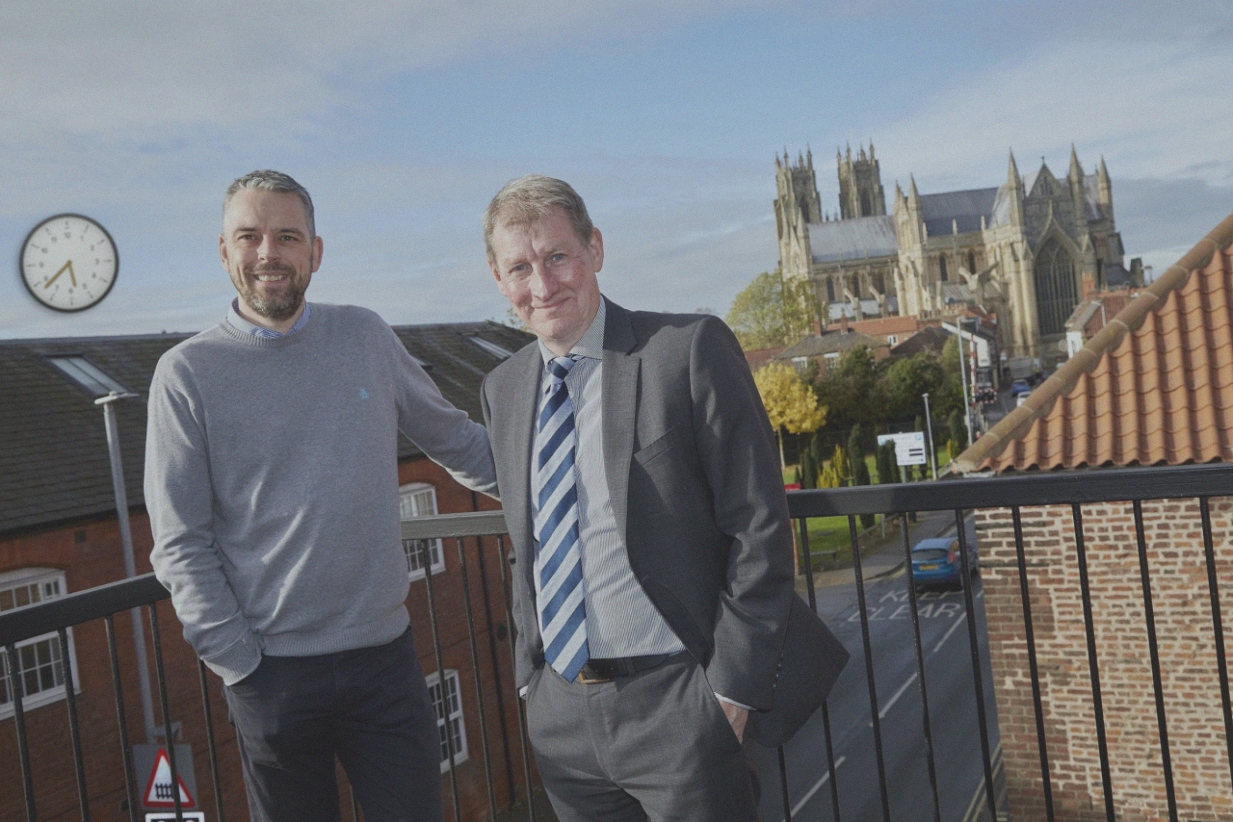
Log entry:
5 h 38 min
